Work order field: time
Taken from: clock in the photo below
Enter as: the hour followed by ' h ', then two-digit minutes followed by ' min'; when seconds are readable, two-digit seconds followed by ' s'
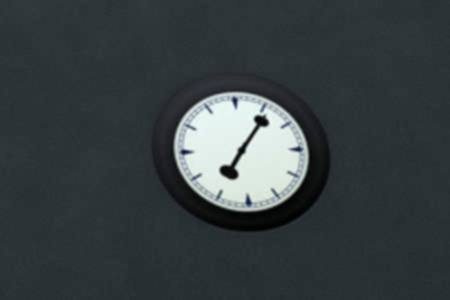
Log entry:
7 h 06 min
